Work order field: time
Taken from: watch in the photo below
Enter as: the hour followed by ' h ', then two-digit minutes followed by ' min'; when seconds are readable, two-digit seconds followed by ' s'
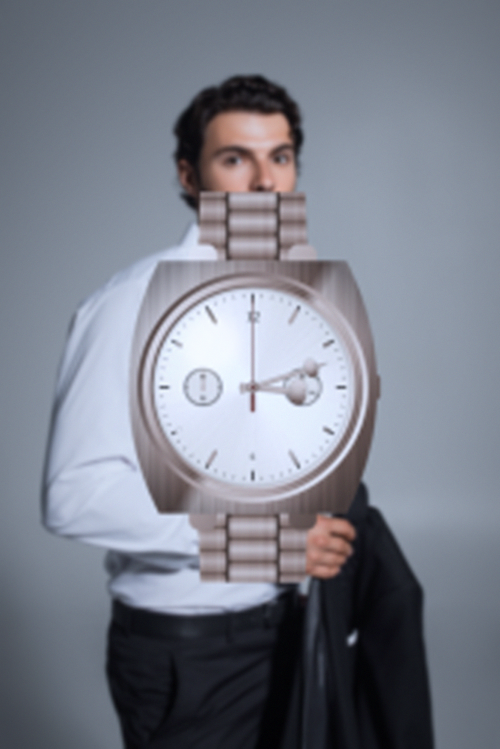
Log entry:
3 h 12 min
